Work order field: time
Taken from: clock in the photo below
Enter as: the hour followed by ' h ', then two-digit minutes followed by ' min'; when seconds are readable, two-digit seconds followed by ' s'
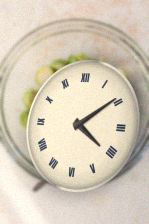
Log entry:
4 h 09 min
